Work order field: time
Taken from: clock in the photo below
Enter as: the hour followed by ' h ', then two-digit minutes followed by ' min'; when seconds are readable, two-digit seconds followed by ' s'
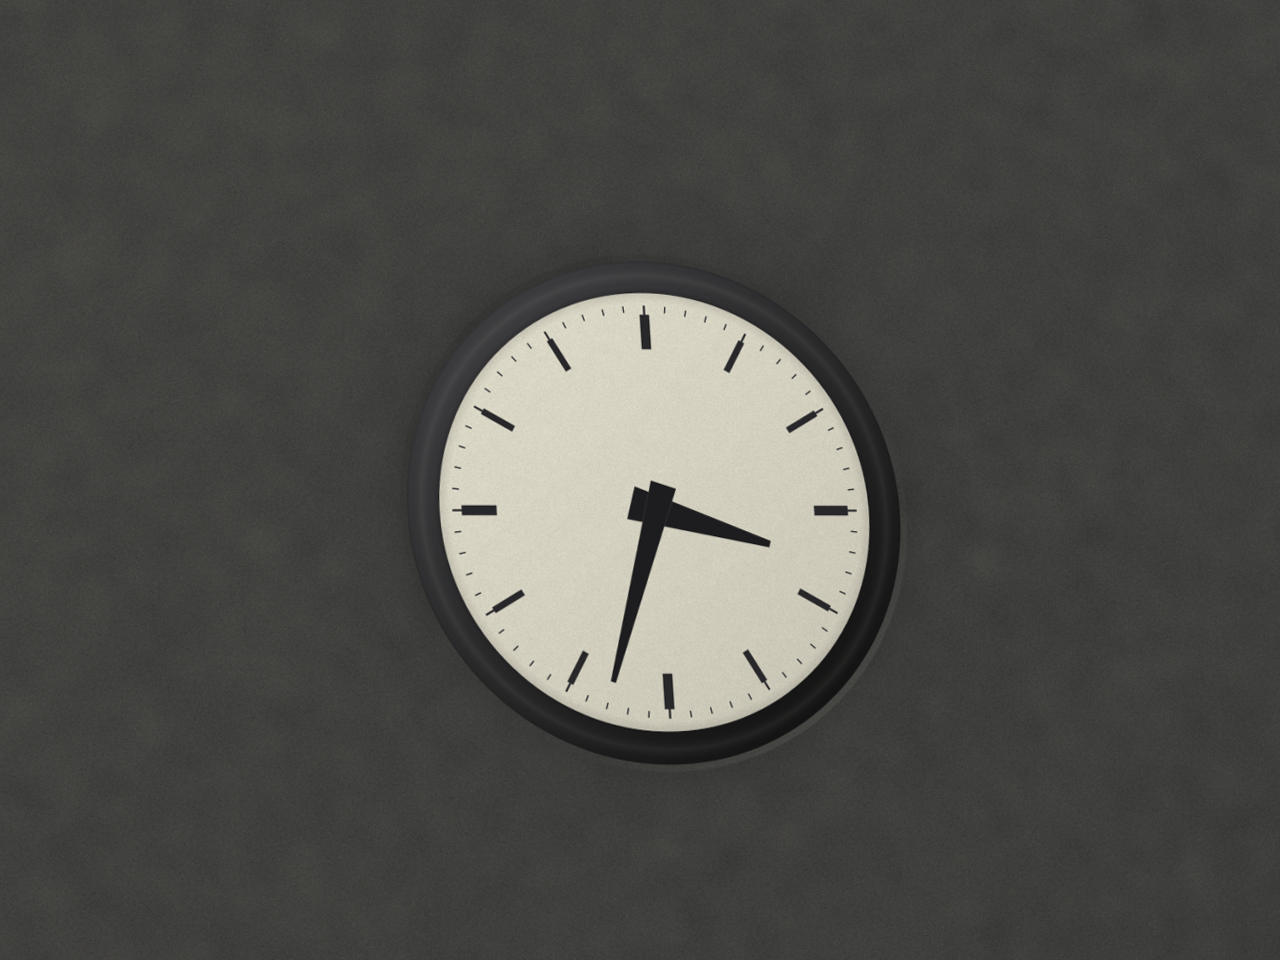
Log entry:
3 h 33 min
